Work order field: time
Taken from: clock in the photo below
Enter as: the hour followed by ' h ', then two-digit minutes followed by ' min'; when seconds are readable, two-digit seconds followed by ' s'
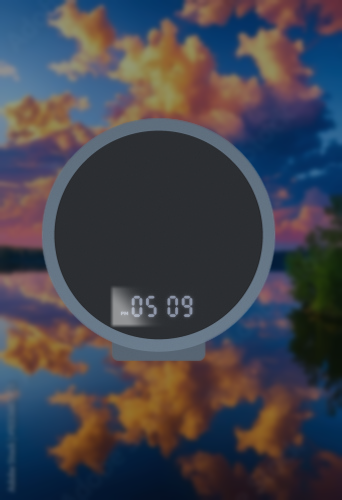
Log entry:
5 h 09 min
